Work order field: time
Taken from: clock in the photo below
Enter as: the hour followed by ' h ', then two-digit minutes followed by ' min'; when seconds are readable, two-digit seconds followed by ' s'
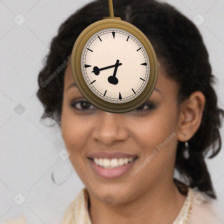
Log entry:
6 h 43 min
